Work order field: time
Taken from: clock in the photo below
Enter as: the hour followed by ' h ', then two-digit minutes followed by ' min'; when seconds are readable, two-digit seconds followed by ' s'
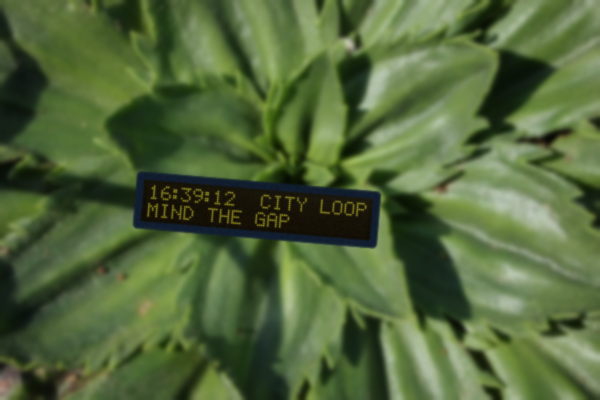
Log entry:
16 h 39 min 12 s
